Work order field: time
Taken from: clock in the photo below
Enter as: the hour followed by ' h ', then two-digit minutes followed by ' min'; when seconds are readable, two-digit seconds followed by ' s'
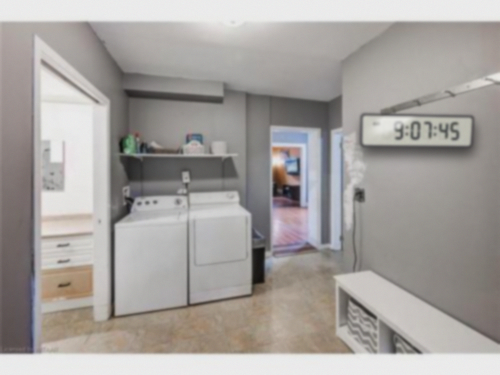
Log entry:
9 h 07 min 45 s
